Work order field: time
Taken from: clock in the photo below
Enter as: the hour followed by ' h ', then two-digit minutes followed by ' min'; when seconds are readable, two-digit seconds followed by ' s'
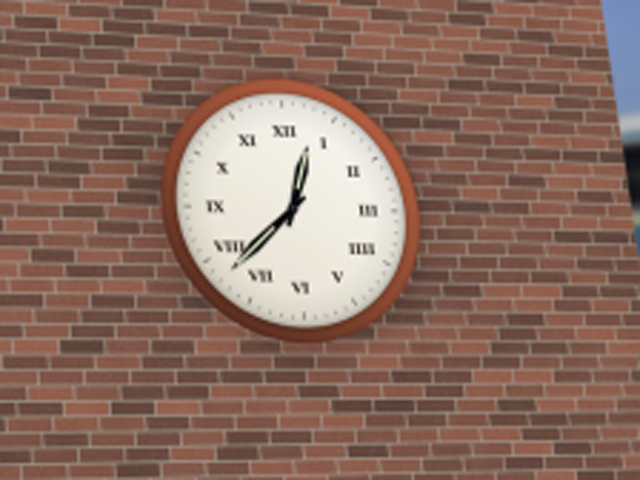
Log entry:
12 h 38 min
